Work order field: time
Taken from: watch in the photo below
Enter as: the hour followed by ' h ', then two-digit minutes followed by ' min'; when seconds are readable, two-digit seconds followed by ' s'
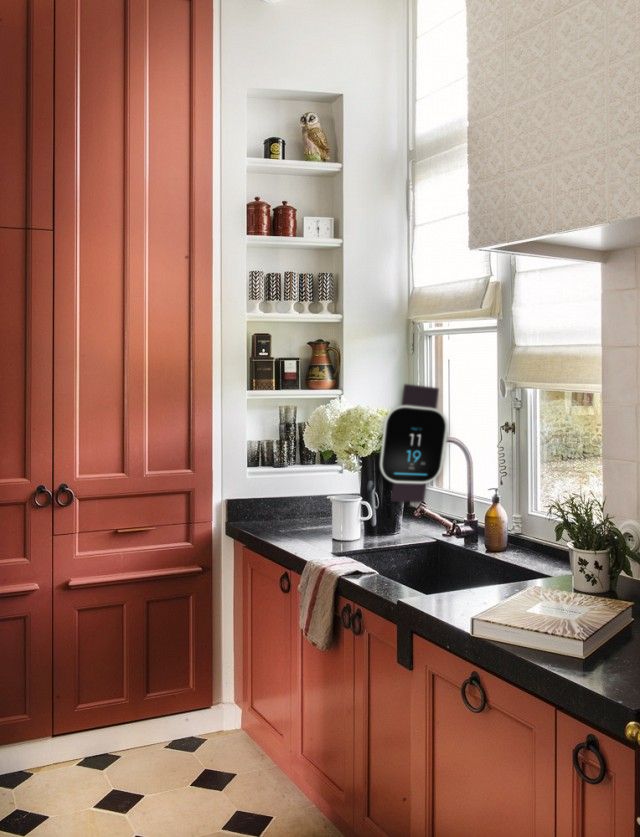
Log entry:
11 h 19 min
